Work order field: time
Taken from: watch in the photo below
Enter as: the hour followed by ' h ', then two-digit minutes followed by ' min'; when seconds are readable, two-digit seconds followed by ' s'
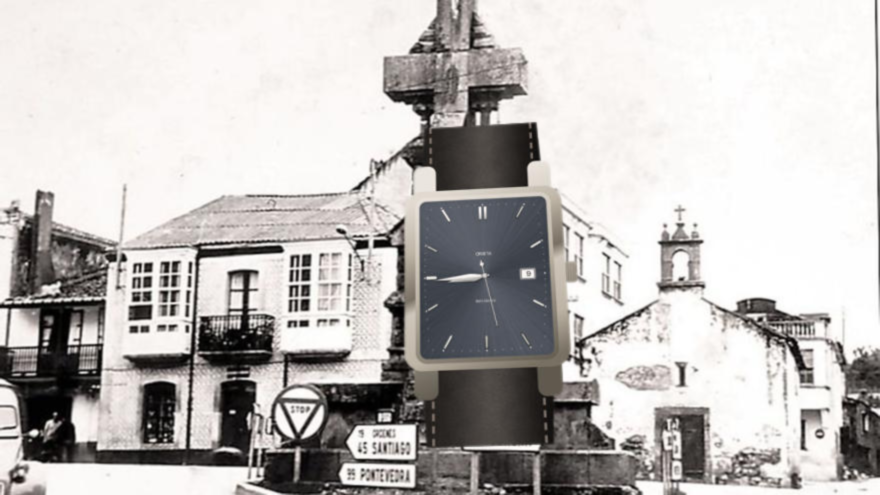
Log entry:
8 h 44 min 28 s
